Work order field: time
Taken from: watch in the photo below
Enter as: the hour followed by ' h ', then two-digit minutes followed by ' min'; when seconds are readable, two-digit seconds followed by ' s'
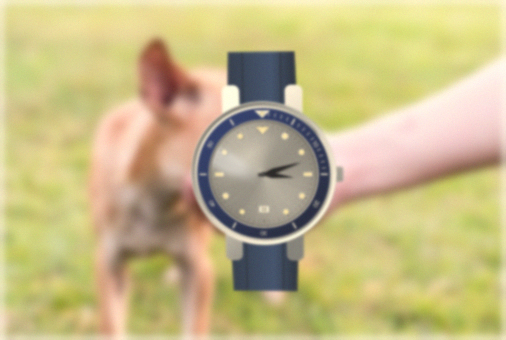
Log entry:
3 h 12 min
